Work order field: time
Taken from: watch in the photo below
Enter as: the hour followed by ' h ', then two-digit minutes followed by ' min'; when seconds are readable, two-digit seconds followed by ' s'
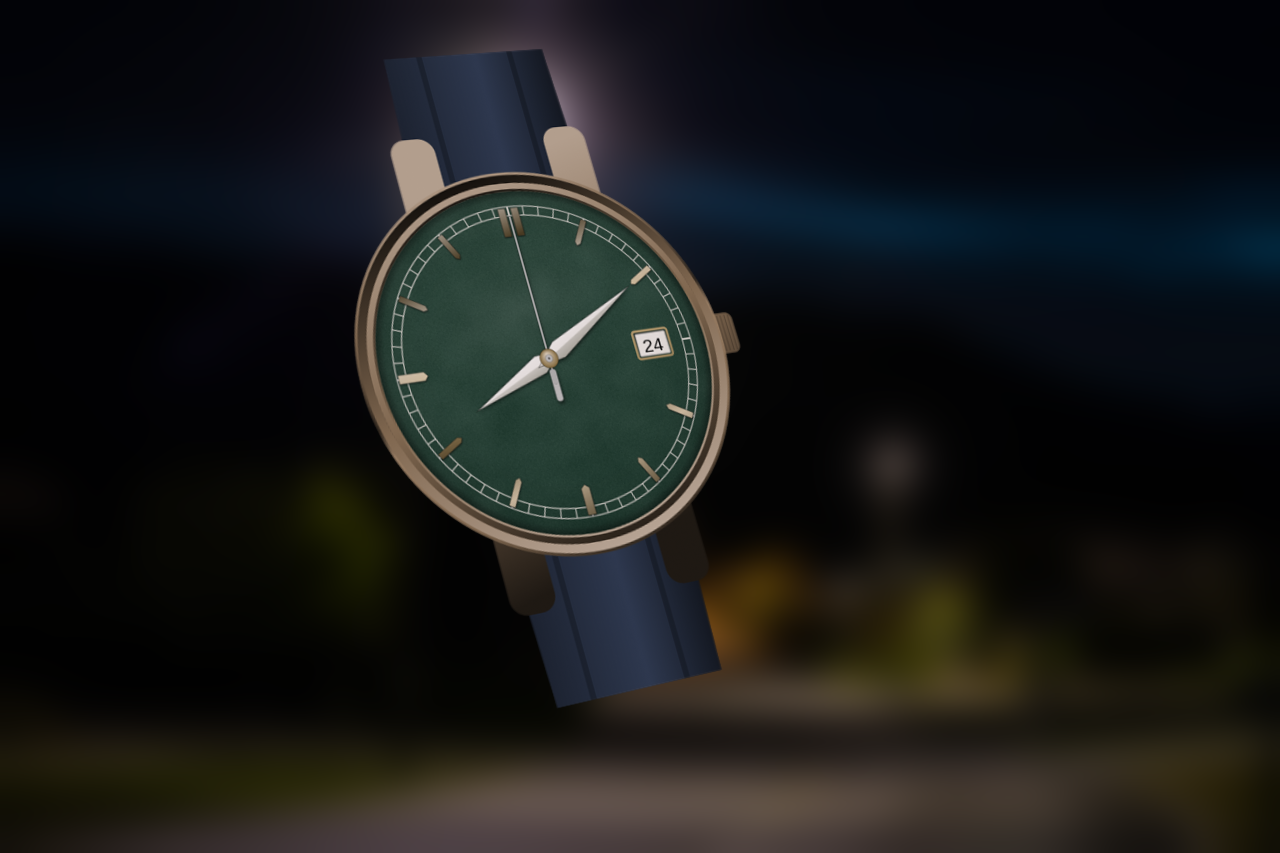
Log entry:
8 h 10 min 00 s
